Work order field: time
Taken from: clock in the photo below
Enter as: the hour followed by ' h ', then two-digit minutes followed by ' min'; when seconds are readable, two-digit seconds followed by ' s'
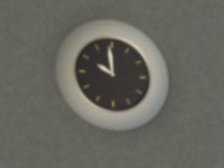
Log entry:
9 h 59 min
